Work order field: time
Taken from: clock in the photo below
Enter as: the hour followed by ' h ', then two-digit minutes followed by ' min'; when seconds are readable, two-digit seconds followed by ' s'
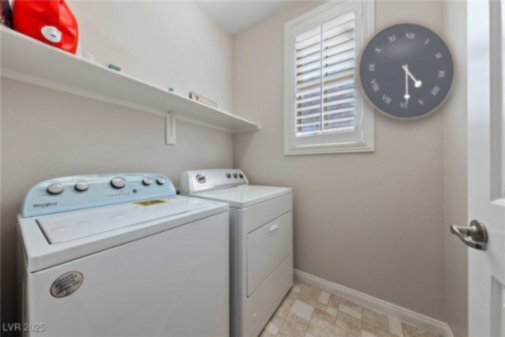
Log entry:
4 h 29 min
